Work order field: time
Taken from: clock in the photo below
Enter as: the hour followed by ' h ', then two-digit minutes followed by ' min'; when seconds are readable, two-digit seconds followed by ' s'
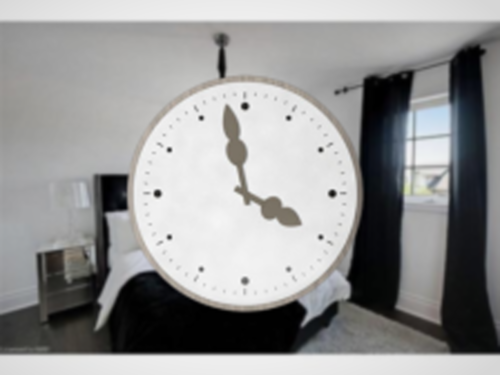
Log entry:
3 h 58 min
